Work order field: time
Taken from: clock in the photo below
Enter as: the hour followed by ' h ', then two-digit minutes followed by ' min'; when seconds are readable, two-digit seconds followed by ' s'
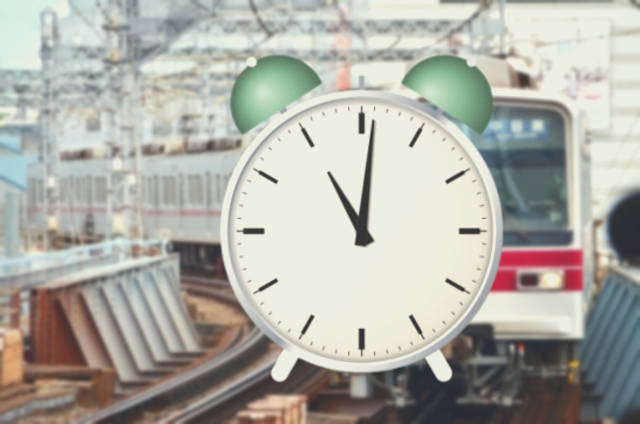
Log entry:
11 h 01 min
